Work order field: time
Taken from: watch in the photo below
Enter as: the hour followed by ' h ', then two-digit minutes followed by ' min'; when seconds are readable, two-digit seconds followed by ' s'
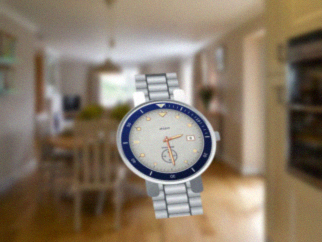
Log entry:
2 h 29 min
